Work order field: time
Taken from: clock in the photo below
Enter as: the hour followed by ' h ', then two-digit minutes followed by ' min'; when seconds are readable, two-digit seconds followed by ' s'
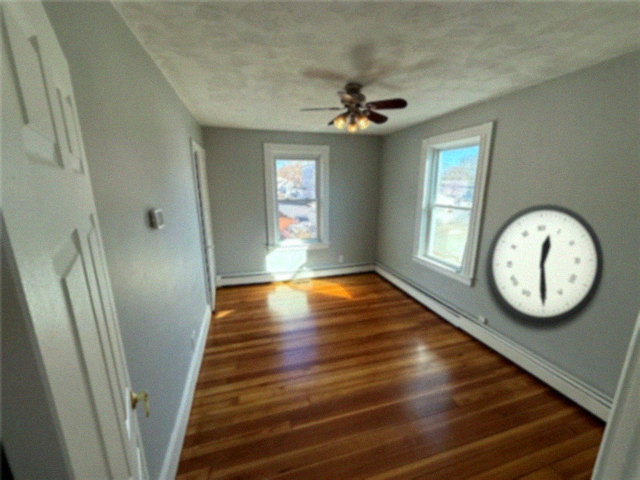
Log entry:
12 h 30 min
